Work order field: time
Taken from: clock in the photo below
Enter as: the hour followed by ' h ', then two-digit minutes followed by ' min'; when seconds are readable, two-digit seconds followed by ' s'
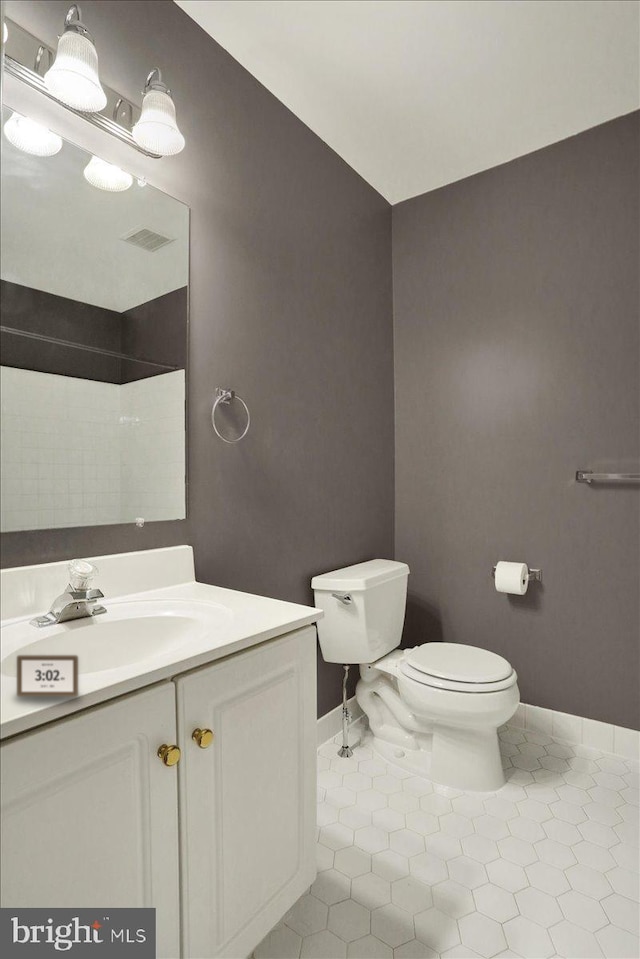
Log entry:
3 h 02 min
